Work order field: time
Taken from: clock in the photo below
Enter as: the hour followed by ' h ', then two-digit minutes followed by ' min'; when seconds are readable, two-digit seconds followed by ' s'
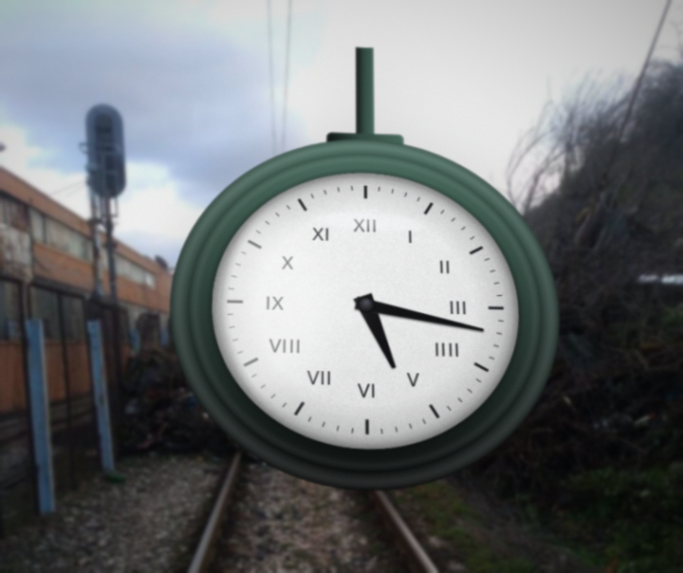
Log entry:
5 h 17 min
